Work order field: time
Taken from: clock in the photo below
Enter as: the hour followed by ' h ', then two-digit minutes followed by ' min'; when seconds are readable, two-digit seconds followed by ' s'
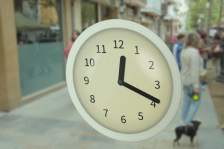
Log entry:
12 h 19 min
